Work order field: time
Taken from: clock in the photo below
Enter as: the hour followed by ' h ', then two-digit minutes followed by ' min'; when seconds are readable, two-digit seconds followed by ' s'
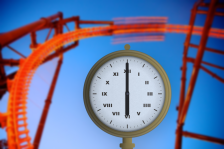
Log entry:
6 h 00 min
